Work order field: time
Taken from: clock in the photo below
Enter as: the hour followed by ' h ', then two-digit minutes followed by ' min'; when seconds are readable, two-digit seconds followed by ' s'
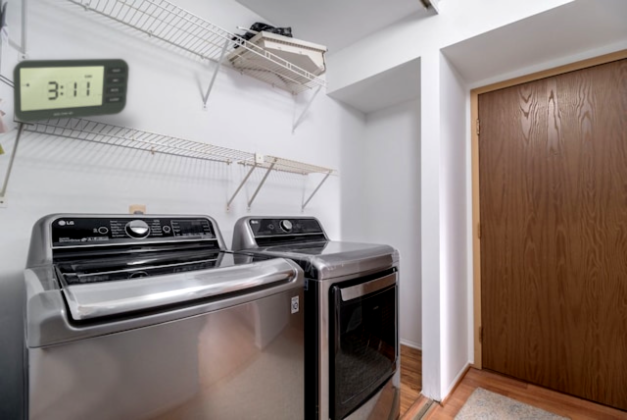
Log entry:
3 h 11 min
